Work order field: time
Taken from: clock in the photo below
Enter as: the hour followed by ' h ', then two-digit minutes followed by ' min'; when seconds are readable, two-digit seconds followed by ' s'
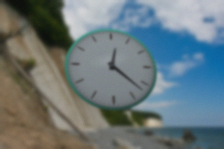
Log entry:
12 h 22 min
